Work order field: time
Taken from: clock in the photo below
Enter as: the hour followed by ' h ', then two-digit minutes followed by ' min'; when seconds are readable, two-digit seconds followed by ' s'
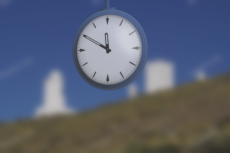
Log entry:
11 h 50 min
